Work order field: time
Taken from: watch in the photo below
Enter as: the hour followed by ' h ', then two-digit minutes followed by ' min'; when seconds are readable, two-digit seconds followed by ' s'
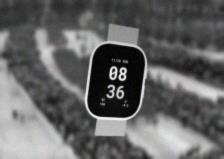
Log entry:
8 h 36 min
